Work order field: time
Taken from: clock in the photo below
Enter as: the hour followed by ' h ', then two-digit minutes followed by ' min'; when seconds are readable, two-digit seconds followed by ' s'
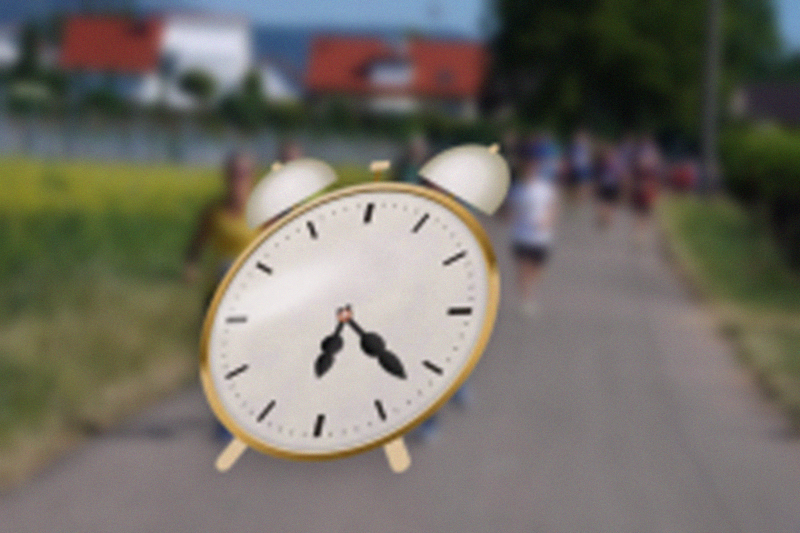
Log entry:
6 h 22 min
